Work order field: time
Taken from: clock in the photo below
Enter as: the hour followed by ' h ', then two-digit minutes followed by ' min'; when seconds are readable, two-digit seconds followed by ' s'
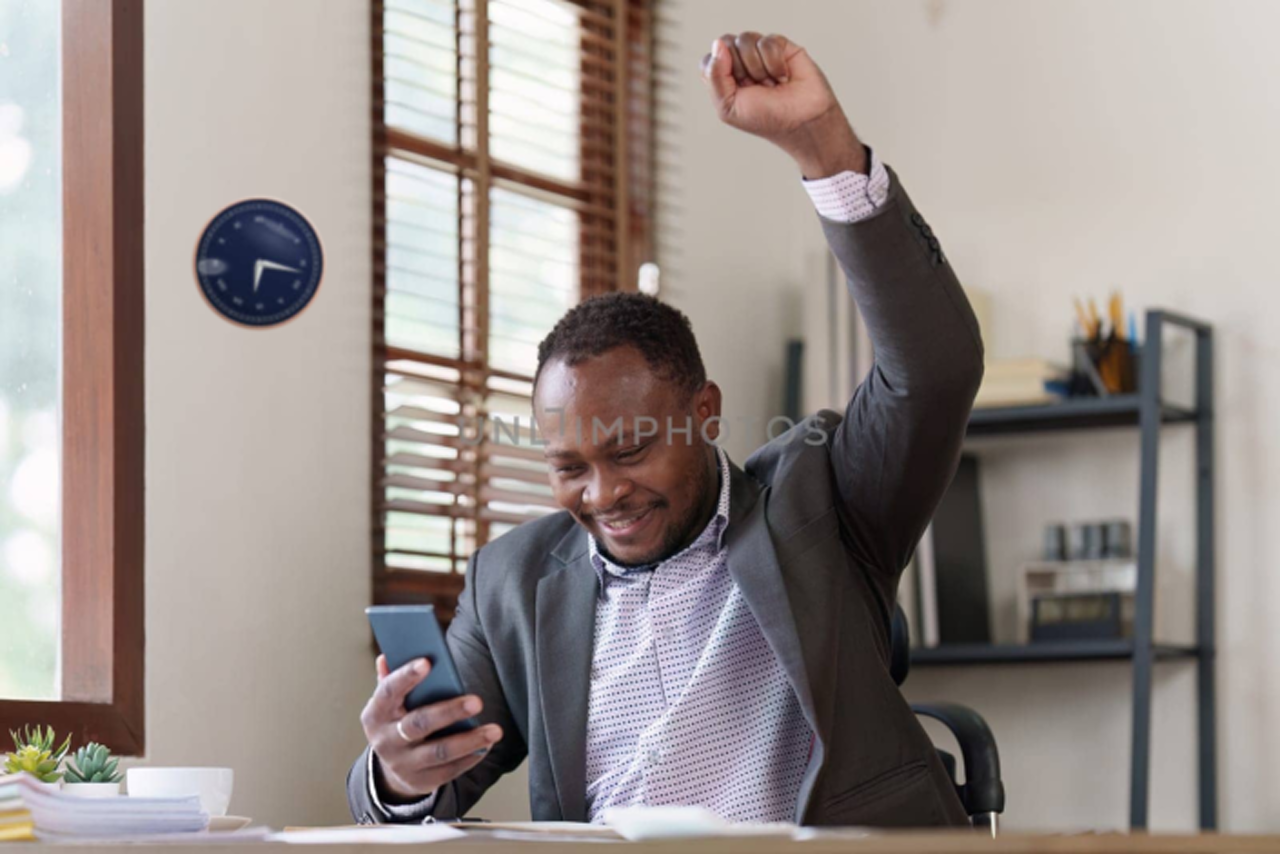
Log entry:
6 h 17 min
